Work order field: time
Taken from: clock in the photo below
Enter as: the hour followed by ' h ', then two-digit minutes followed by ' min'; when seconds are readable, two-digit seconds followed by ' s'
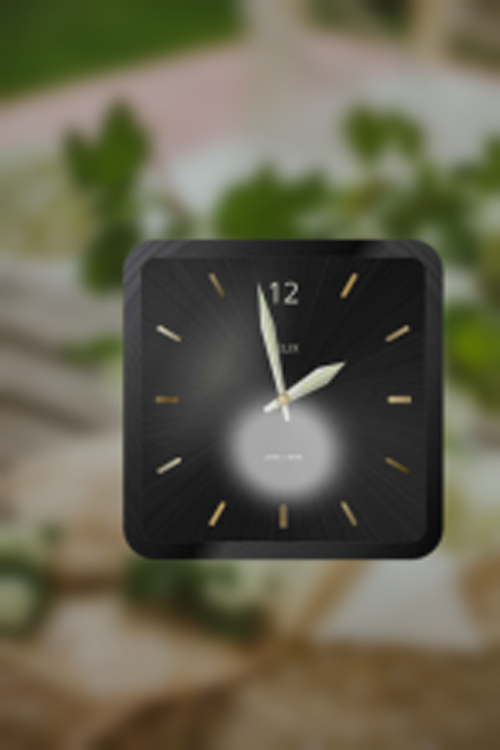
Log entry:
1 h 58 min
